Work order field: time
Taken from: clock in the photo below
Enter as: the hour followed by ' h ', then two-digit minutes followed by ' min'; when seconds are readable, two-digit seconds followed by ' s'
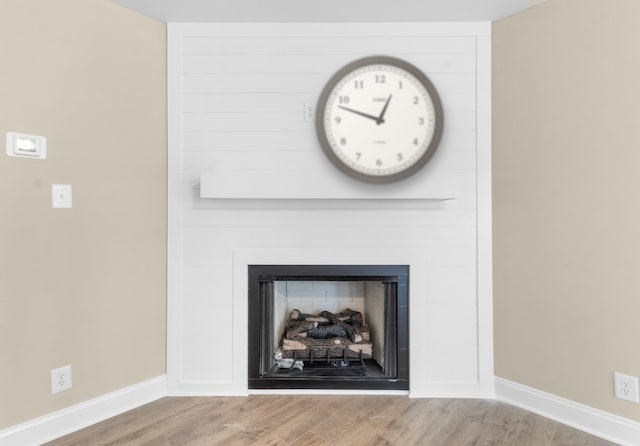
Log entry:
12 h 48 min
